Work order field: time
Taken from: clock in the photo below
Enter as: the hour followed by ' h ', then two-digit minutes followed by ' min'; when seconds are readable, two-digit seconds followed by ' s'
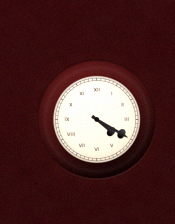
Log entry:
4 h 20 min
